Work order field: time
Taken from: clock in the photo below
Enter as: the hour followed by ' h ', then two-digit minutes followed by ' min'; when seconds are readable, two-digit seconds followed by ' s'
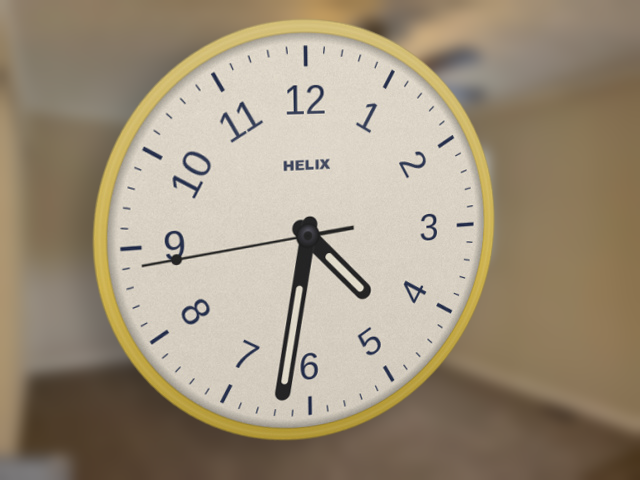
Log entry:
4 h 31 min 44 s
